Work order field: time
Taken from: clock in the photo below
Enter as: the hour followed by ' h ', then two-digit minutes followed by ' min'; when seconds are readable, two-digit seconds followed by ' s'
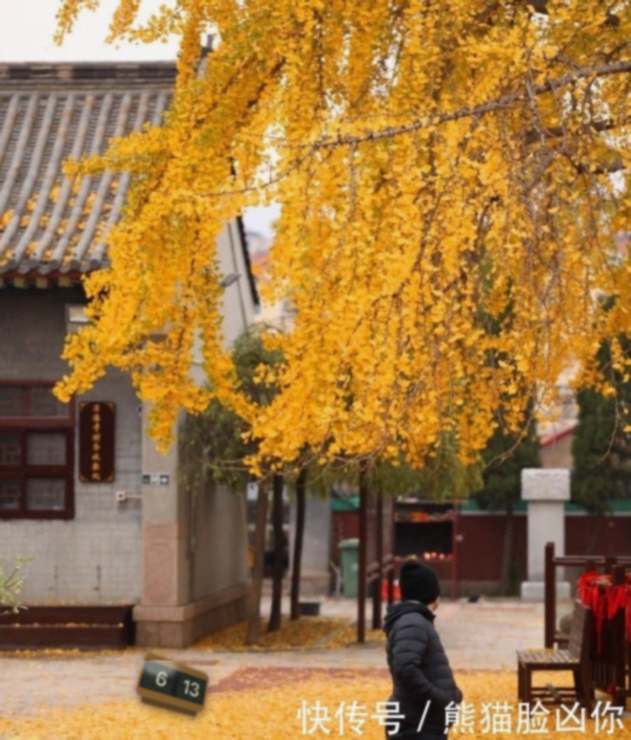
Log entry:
6 h 13 min
